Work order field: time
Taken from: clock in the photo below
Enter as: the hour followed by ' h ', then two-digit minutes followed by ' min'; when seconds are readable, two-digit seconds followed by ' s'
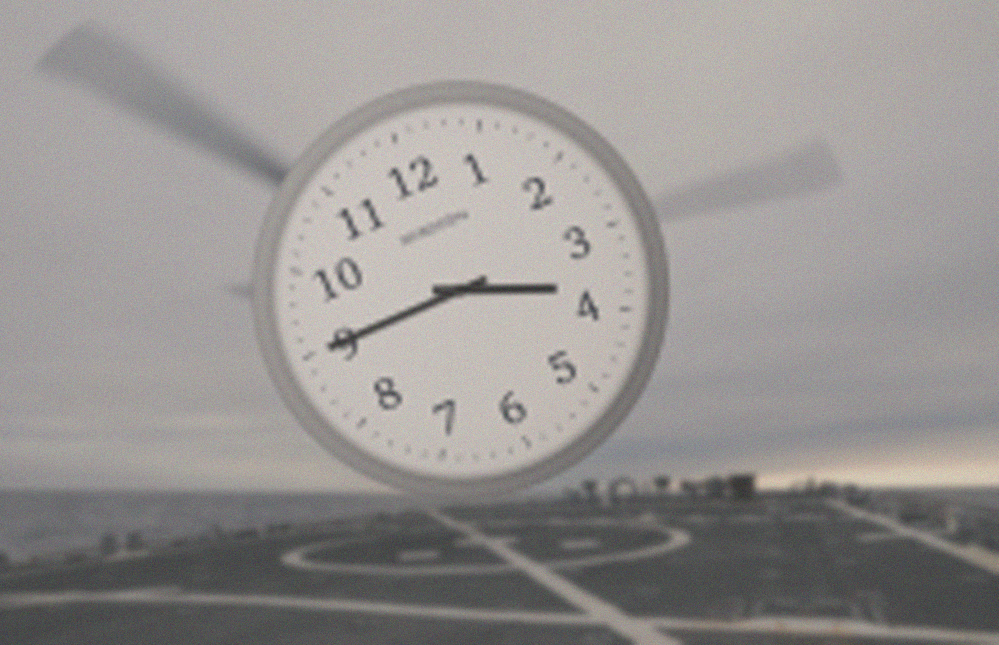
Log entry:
3 h 45 min
